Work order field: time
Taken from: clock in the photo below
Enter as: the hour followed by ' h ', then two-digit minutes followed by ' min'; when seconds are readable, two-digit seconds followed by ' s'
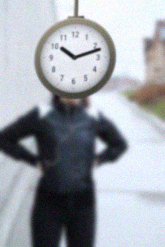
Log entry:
10 h 12 min
